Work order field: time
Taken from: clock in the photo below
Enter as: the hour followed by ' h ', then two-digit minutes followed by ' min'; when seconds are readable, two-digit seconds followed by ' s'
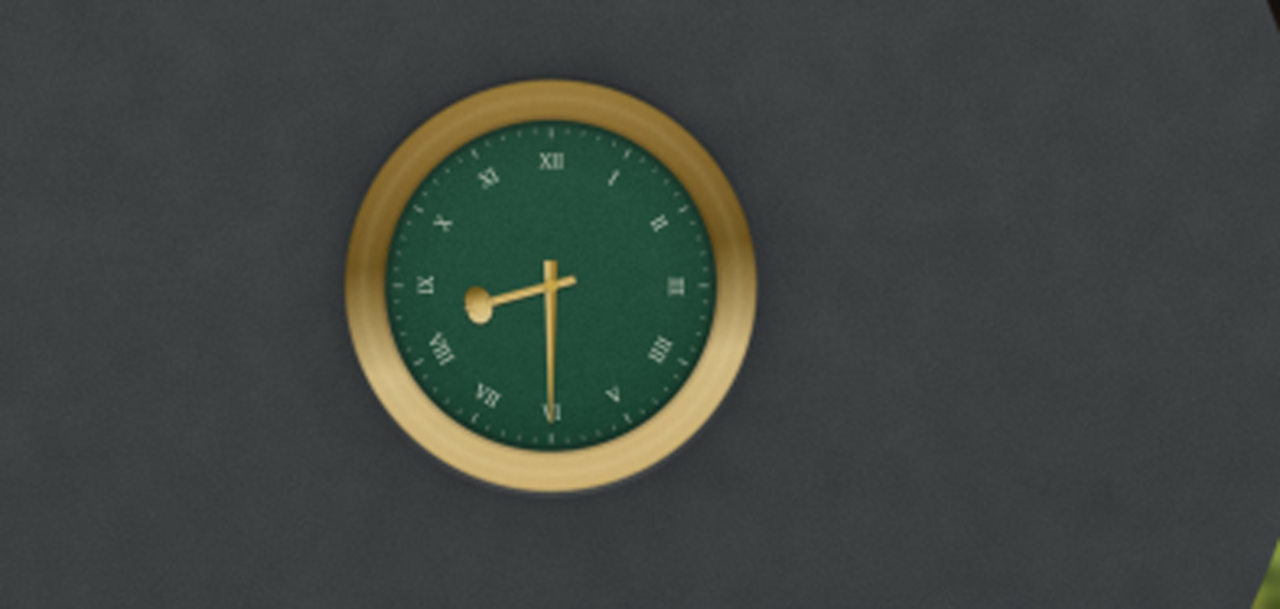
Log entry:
8 h 30 min
